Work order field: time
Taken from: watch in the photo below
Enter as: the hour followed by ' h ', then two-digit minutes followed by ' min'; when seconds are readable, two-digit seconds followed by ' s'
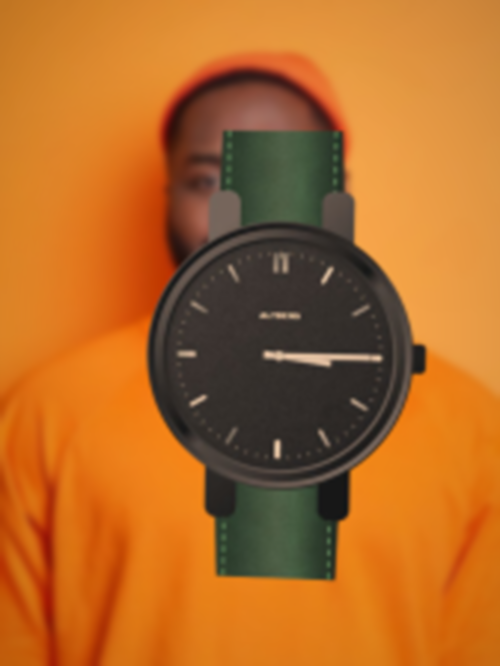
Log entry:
3 h 15 min
